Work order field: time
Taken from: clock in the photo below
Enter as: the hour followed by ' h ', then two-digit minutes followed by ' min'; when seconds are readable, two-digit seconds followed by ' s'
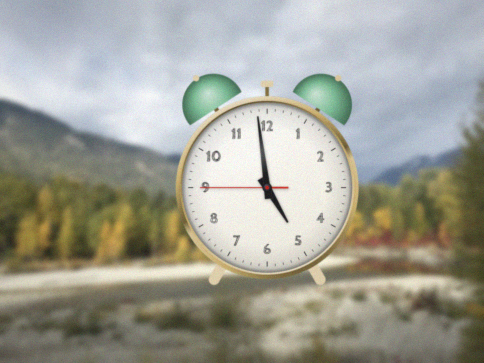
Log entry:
4 h 58 min 45 s
